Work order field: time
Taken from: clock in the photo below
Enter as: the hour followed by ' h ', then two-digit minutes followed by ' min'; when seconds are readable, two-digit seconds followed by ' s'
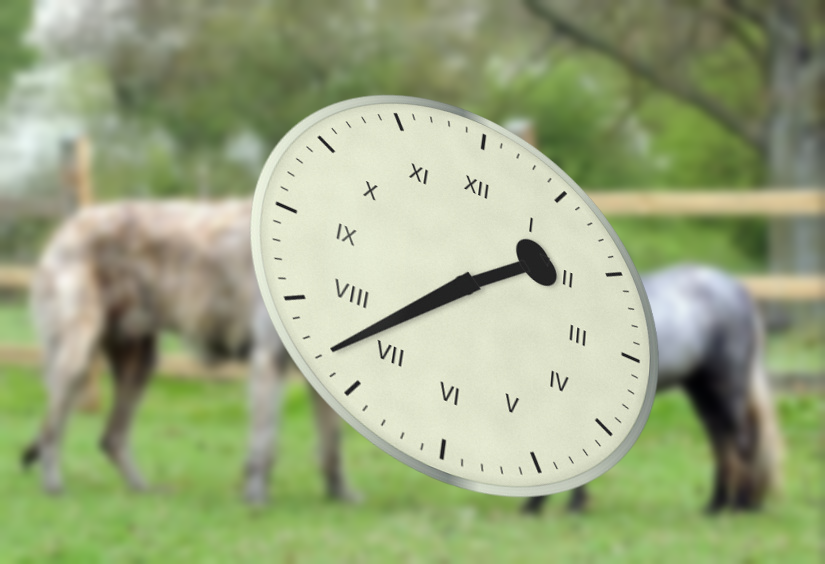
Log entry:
1 h 37 min
